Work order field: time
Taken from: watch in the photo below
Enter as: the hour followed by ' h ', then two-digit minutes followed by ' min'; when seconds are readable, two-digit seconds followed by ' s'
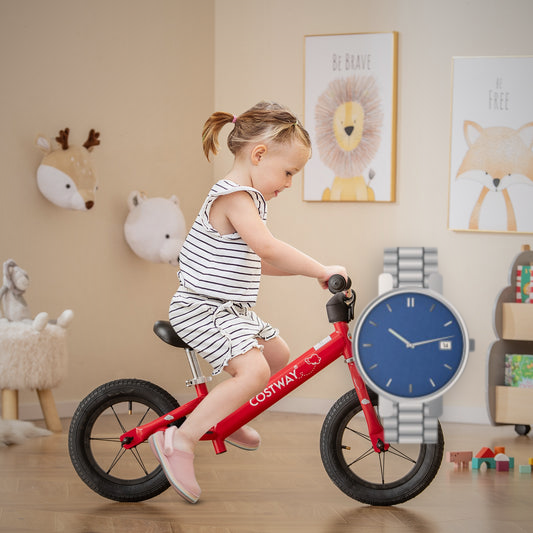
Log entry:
10 h 13 min
